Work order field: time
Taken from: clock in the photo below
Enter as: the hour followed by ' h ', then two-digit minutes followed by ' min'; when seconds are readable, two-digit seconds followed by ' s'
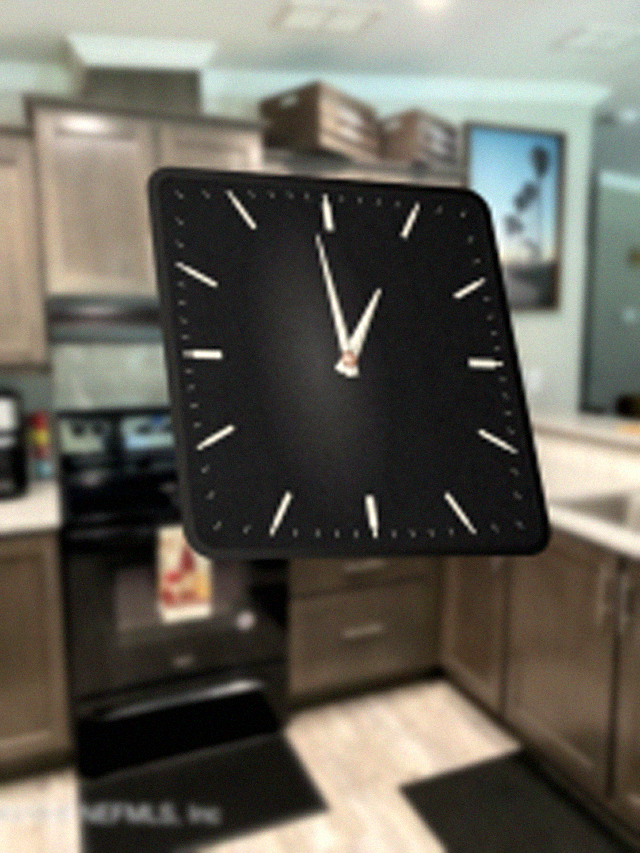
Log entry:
12 h 59 min
